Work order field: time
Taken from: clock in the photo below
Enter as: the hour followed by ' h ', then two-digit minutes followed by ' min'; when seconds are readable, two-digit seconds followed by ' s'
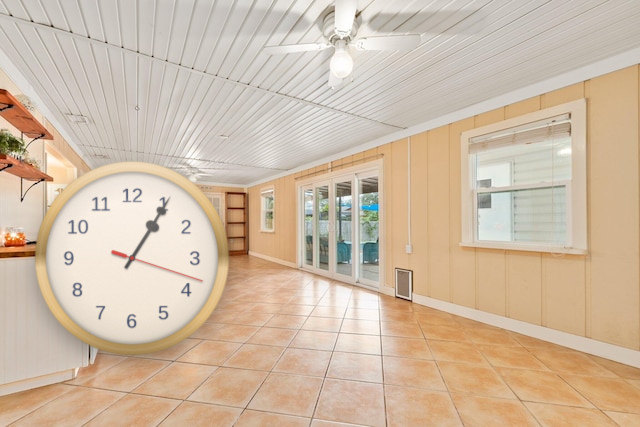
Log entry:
1 h 05 min 18 s
